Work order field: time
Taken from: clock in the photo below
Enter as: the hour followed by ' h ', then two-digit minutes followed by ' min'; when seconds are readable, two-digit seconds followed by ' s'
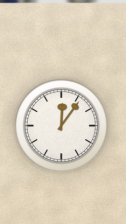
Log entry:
12 h 06 min
